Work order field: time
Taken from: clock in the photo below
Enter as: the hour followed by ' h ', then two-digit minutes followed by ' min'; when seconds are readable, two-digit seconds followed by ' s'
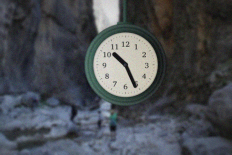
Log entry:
10 h 26 min
